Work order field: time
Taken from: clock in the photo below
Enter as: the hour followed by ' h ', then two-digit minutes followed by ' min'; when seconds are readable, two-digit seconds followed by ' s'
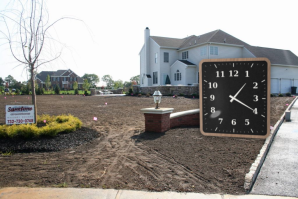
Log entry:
1 h 20 min
